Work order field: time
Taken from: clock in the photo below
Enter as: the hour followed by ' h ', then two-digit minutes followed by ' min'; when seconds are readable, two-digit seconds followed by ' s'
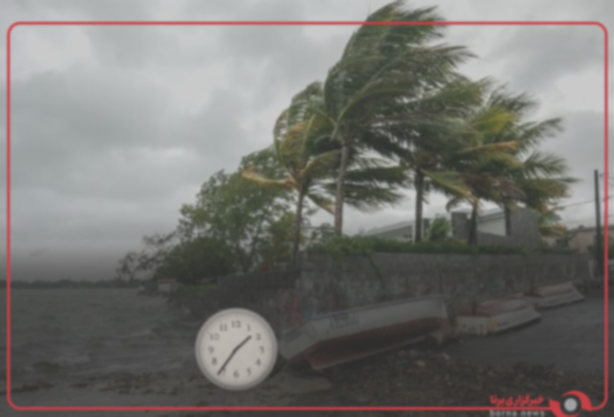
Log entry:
1 h 36 min
